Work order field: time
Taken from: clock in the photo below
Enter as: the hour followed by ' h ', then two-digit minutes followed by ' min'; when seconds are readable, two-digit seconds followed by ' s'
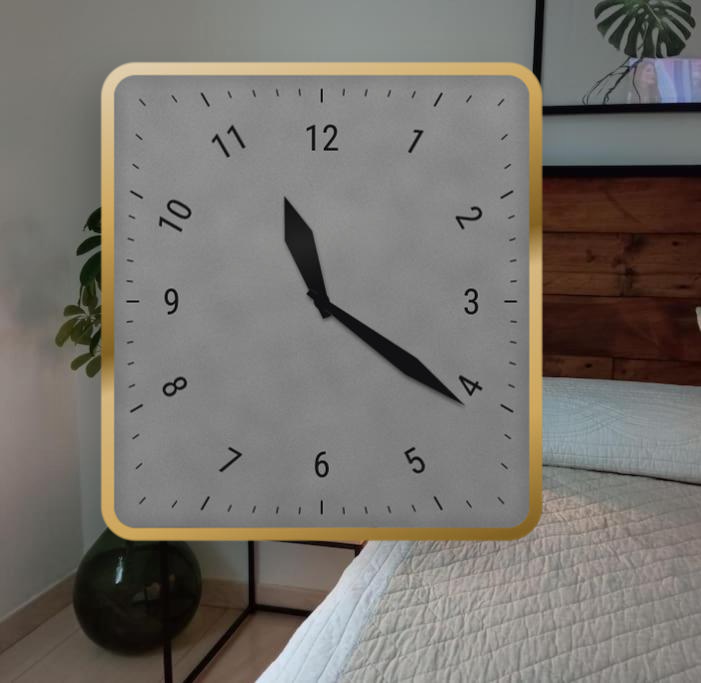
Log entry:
11 h 21 min
